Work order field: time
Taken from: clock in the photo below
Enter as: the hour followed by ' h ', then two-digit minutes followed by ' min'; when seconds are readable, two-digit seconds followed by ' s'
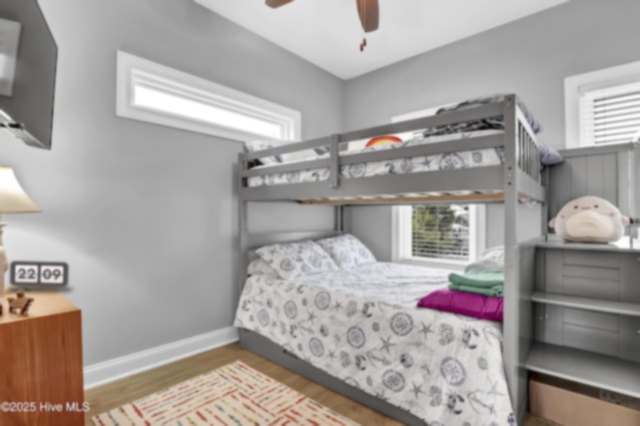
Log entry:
22 h 09 min
